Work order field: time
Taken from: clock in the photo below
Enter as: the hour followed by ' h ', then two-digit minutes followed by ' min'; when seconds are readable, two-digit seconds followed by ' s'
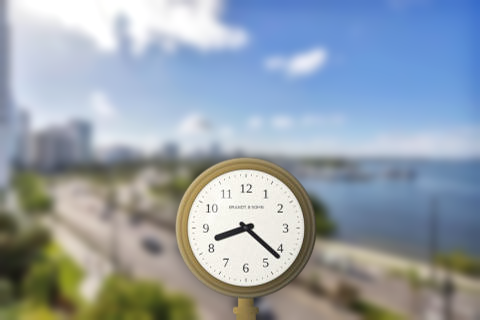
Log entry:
8 h 22 min
